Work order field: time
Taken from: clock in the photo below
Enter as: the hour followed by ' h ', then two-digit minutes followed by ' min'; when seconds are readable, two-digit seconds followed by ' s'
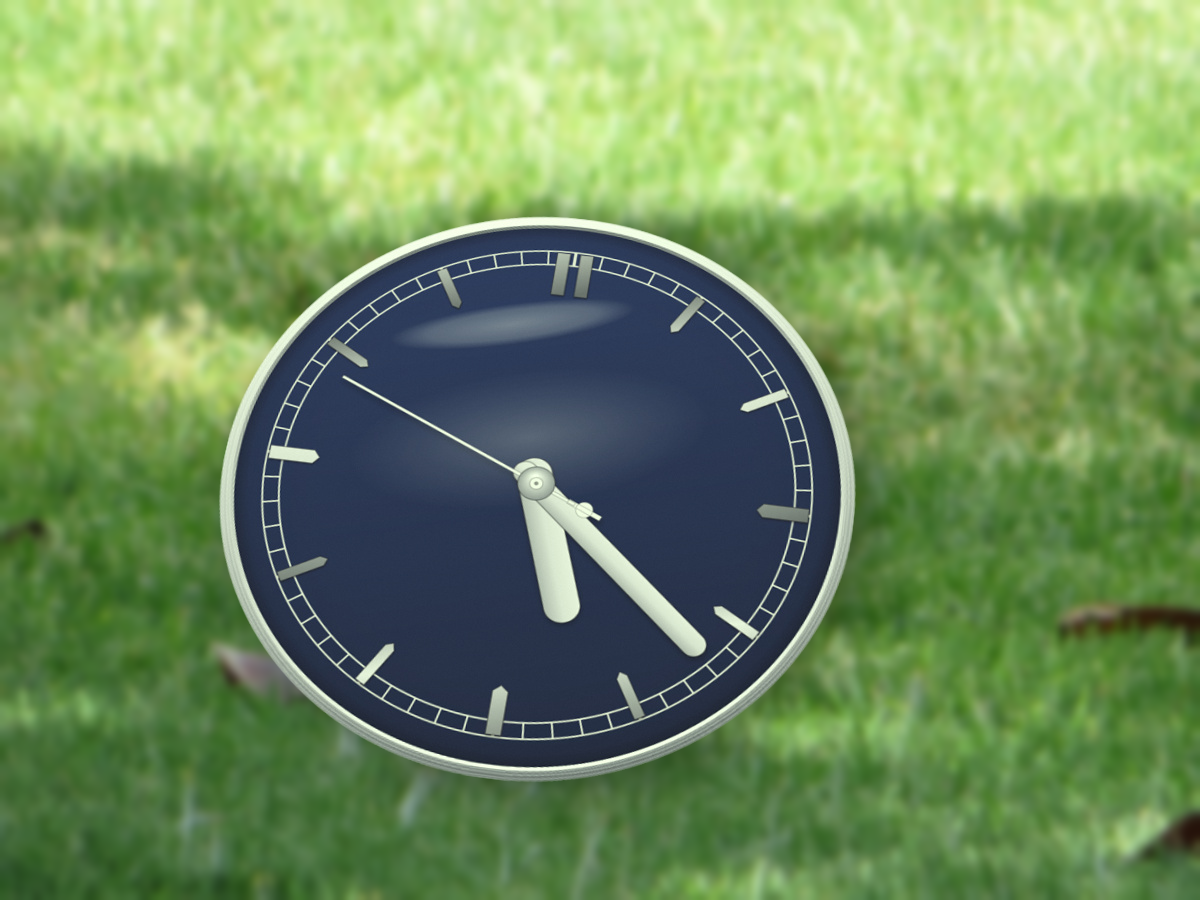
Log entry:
5 h 21 min 49 s
